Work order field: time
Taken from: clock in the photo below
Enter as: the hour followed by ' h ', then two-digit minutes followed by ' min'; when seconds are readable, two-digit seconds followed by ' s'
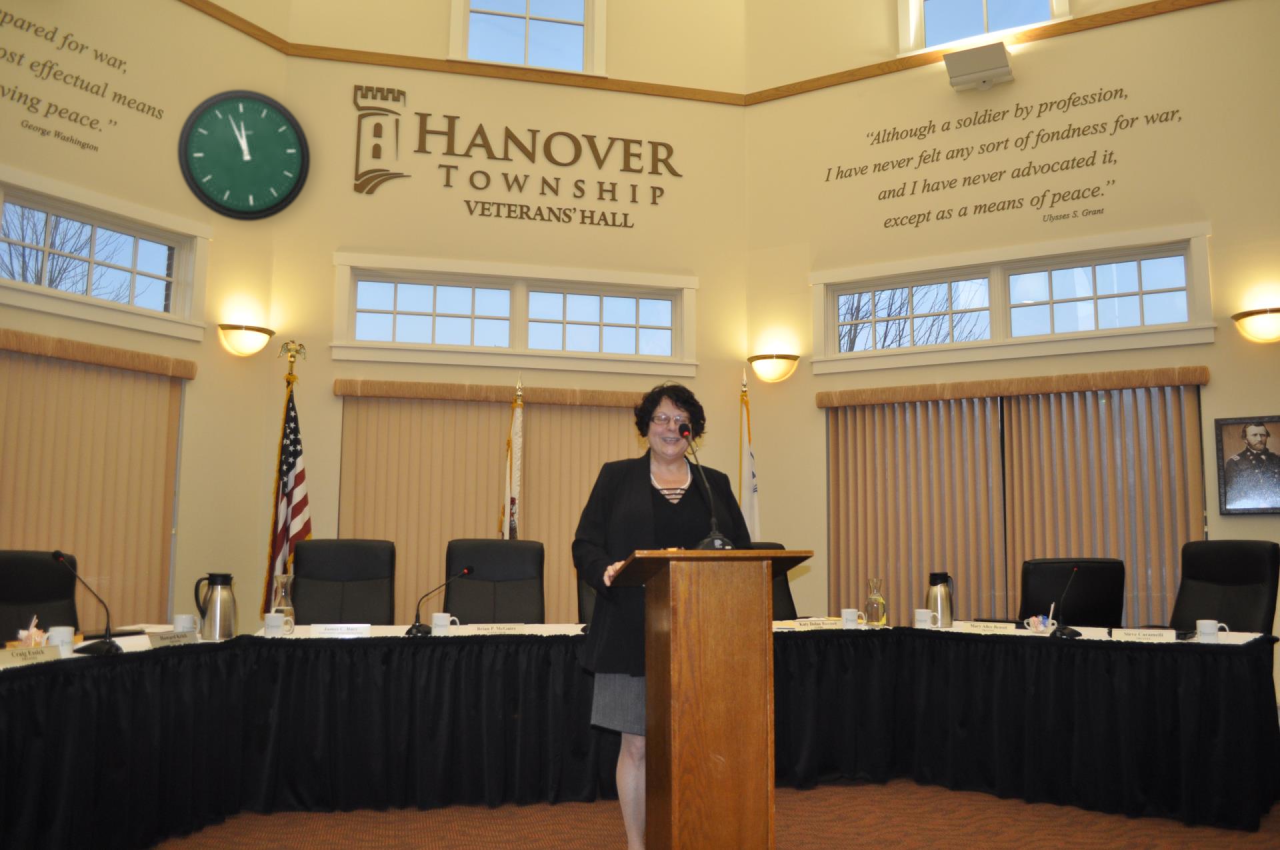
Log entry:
11 h 57 min
